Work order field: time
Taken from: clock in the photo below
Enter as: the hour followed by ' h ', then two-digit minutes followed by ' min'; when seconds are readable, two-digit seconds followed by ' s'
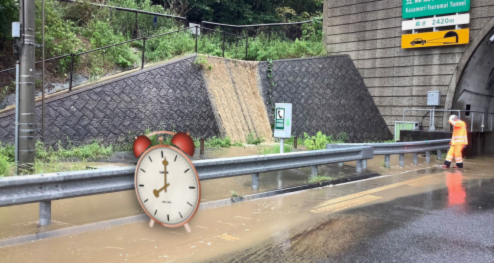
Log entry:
8 h 01 min
